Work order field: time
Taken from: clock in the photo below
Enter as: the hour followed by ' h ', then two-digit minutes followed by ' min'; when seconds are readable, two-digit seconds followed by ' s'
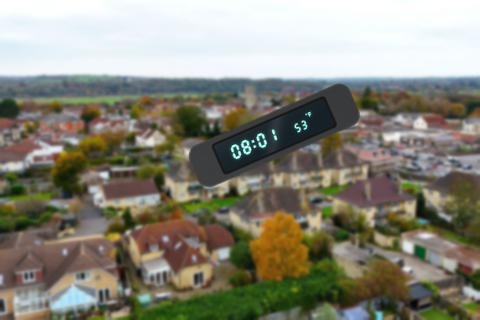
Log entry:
8 h 01 min
